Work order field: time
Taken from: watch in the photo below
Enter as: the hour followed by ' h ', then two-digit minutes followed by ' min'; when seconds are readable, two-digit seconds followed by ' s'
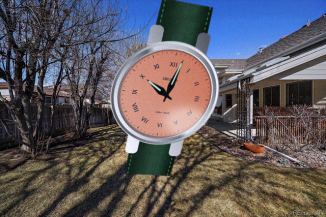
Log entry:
10 h 02 min
